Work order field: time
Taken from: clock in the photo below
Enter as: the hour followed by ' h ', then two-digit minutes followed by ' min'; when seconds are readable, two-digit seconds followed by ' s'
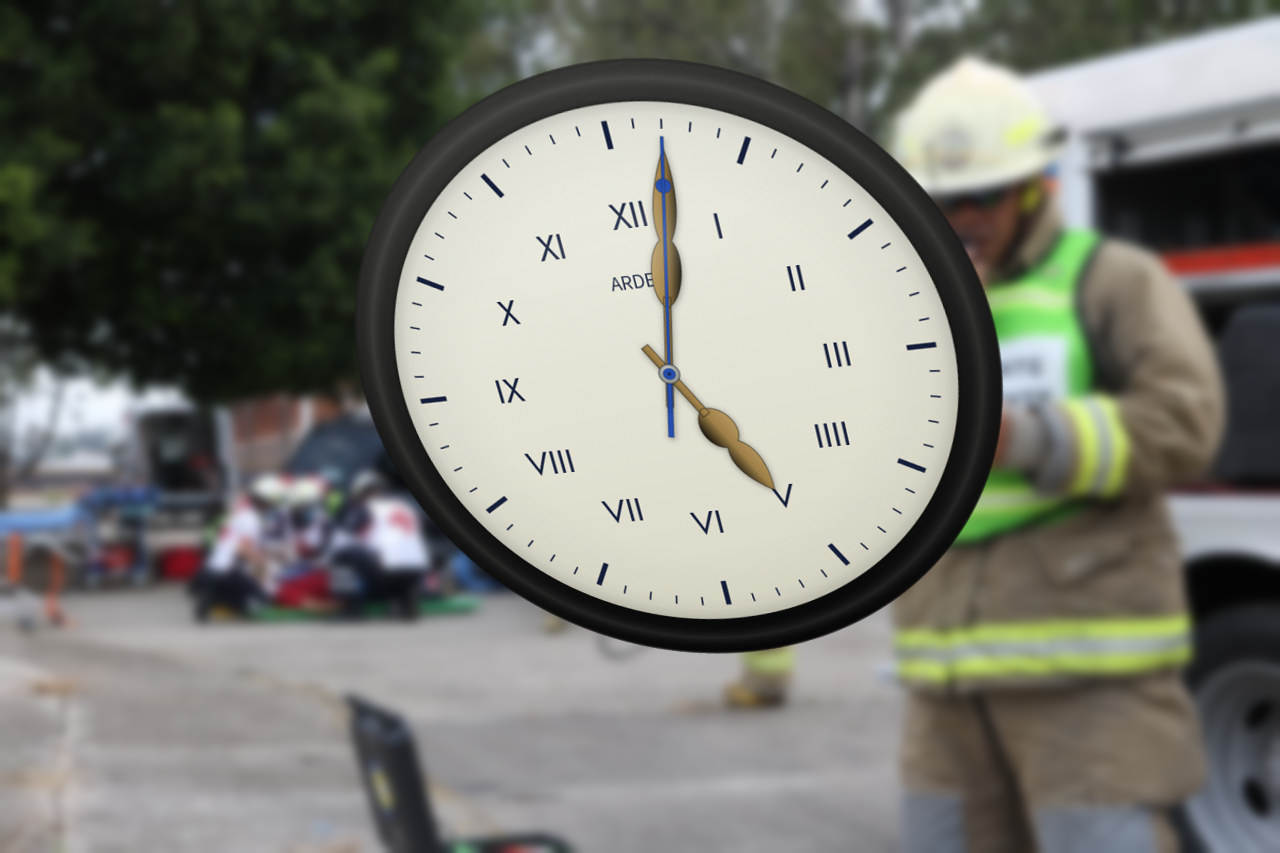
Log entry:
5 h 02 min 02 s
